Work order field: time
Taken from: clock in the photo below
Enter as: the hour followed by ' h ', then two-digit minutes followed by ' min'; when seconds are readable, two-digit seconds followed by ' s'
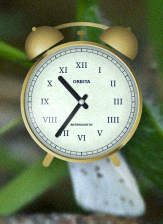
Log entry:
10 h 36 min
